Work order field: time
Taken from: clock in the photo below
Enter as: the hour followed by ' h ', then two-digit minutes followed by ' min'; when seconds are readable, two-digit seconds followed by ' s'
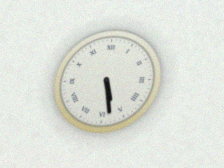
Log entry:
5 h 28 min
